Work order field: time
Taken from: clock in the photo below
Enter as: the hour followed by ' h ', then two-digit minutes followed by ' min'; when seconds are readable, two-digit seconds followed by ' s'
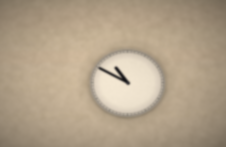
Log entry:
10 h 50 min
